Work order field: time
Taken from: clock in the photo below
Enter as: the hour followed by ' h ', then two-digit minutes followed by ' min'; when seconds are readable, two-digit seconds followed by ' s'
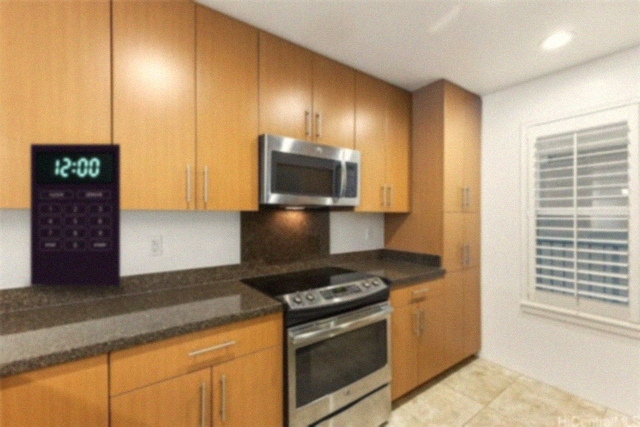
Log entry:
12 h 00 min
